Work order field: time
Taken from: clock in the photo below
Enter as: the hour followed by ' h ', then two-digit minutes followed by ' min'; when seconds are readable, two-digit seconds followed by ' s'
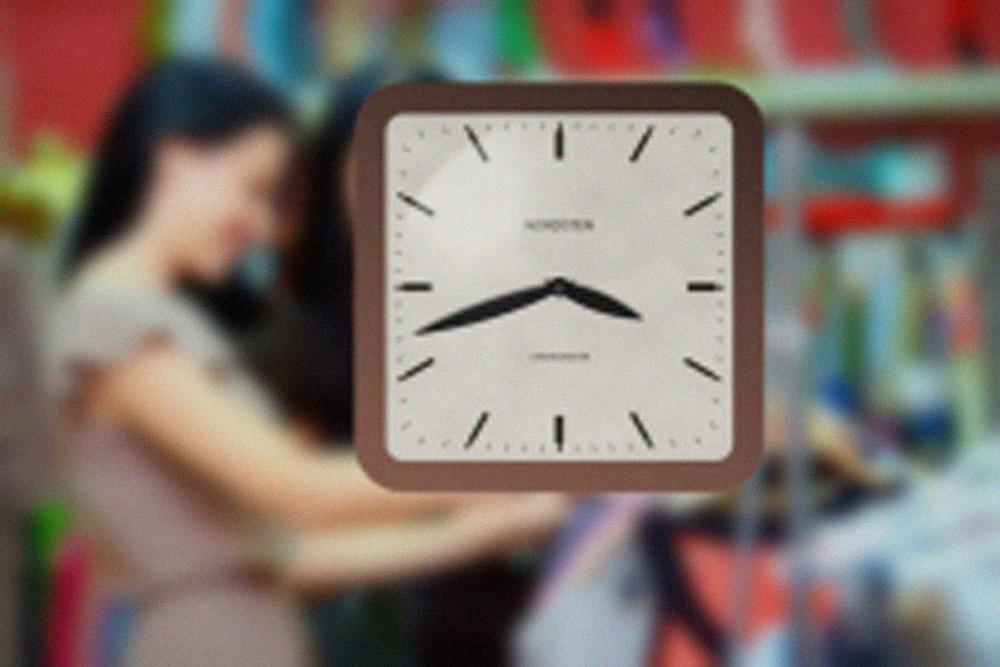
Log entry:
3 h 42 min
